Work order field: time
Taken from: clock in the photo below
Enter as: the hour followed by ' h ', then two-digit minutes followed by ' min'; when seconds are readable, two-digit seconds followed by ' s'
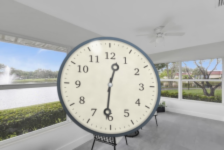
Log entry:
12 h 31 min
